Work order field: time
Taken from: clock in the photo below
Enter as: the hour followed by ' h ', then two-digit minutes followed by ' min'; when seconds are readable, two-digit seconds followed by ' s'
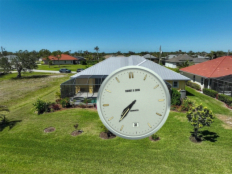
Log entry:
7 h 37 min
